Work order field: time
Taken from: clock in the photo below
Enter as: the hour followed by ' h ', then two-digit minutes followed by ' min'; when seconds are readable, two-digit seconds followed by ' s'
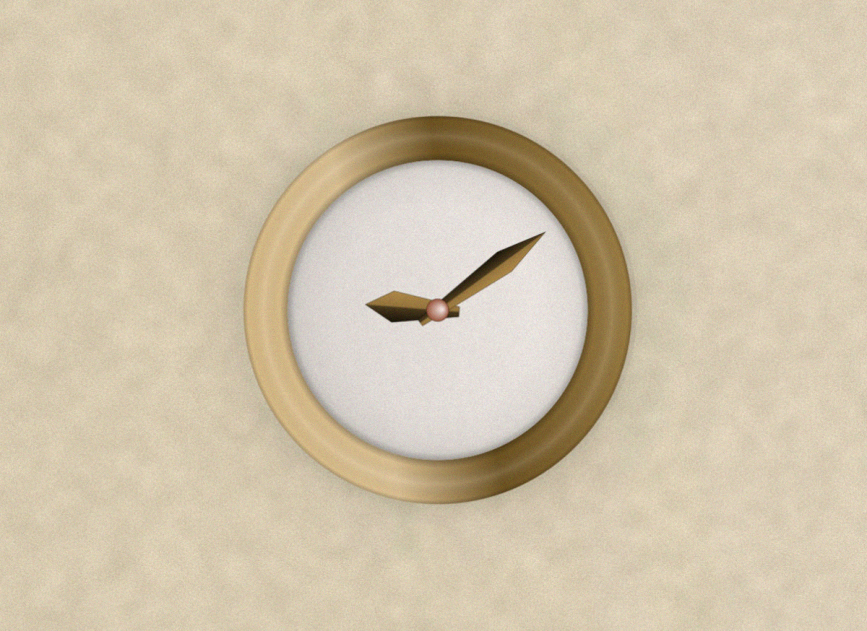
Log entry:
9 h 09 min
